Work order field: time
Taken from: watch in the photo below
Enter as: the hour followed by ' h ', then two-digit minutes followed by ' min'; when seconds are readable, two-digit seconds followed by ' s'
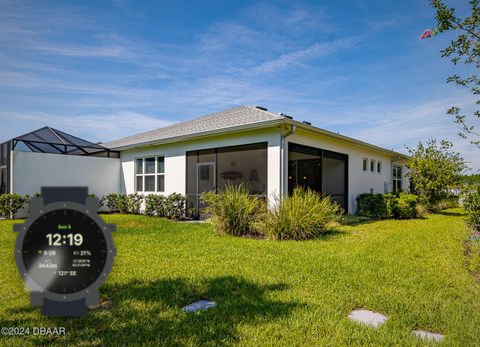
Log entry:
12 h 19 min
